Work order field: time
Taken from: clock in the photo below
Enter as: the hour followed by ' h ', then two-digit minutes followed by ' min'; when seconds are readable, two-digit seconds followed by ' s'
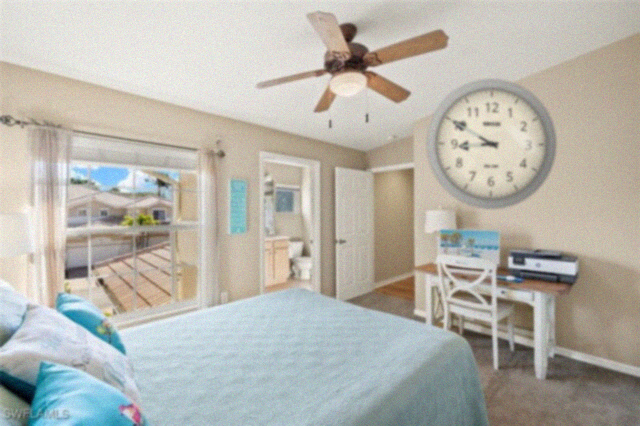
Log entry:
8 h 50 min
